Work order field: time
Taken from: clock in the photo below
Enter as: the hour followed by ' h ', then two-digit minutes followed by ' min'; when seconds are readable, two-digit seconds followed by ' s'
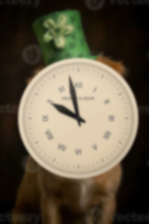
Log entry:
9 h 58 min
